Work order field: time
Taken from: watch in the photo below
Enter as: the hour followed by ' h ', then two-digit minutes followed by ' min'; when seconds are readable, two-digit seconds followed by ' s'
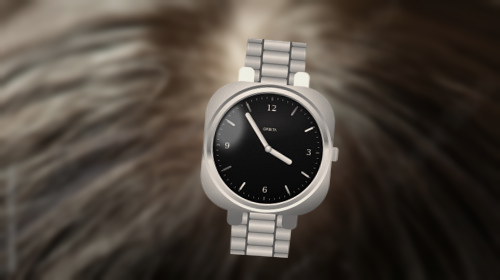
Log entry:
3 h 54 min
